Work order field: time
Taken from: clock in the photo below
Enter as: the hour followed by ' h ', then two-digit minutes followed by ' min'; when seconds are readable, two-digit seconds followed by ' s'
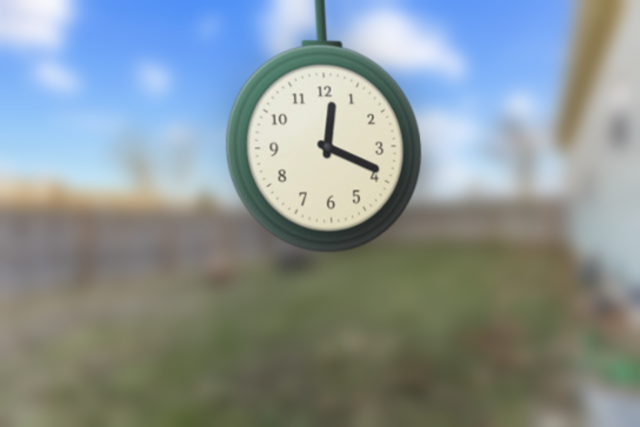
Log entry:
12 h 19 min
